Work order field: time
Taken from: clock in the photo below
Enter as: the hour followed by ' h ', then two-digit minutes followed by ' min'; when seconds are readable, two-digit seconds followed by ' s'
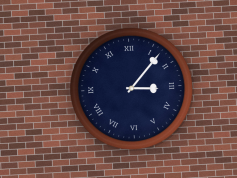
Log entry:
3 h 07 min
